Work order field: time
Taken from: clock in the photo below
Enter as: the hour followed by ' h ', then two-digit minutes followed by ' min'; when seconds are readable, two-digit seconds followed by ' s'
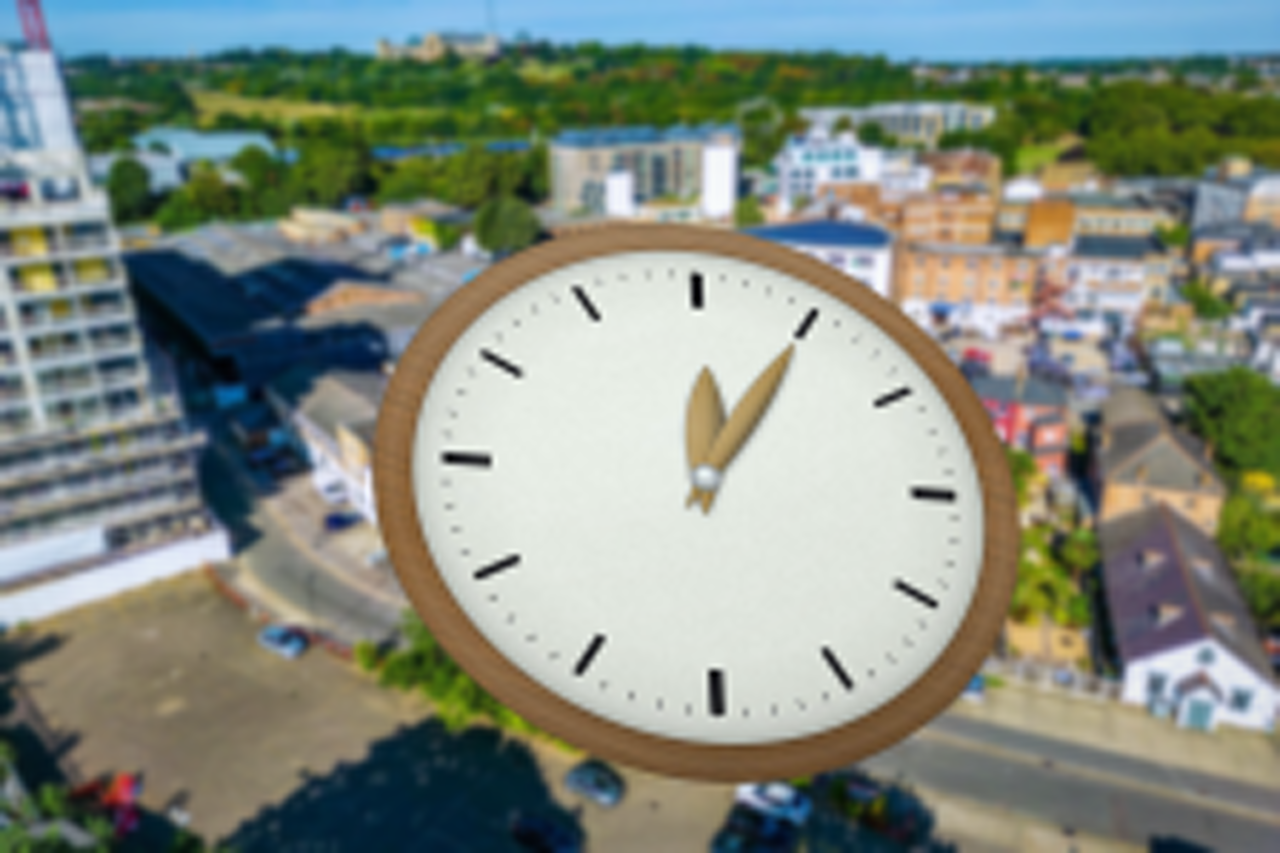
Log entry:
12 h 05 min
